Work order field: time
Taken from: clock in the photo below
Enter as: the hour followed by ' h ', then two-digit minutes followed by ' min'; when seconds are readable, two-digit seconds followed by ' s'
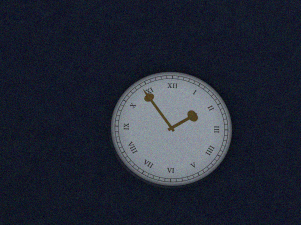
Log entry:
1 h 54 min
